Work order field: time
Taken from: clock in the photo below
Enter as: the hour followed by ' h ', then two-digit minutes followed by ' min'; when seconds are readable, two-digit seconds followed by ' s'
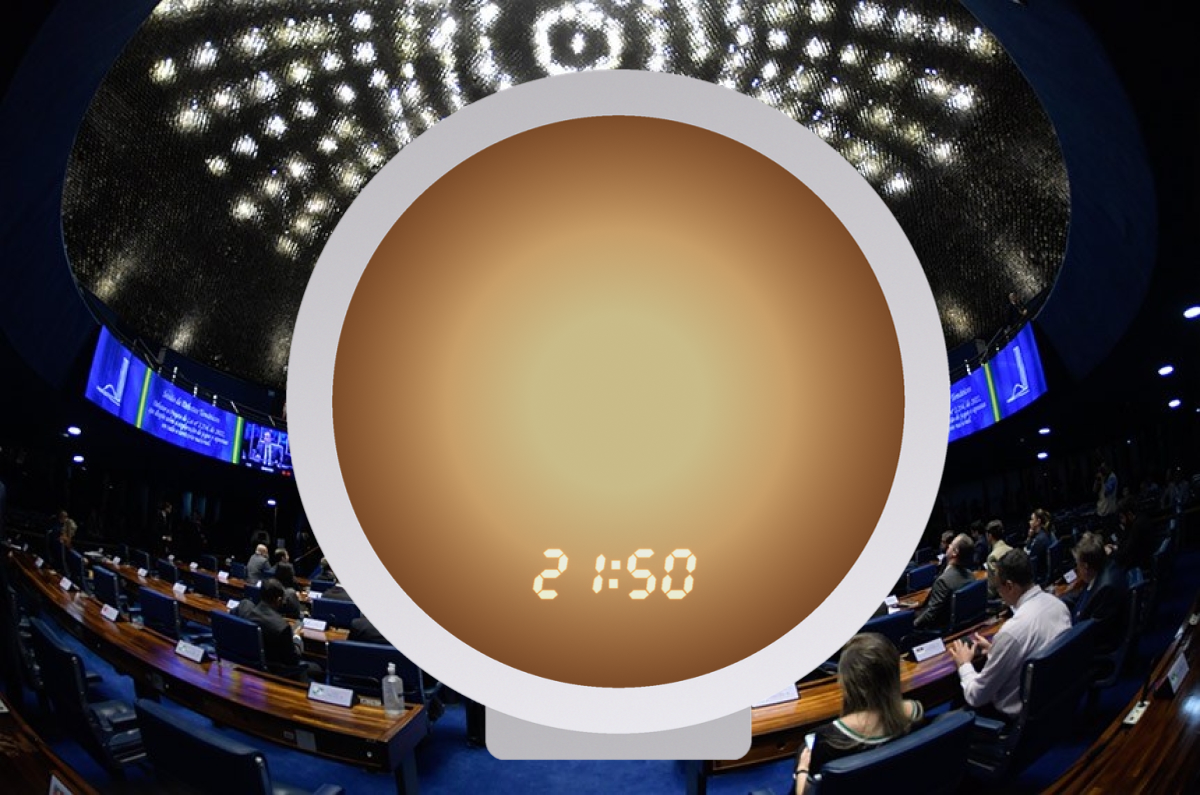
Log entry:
21 h 50 min
